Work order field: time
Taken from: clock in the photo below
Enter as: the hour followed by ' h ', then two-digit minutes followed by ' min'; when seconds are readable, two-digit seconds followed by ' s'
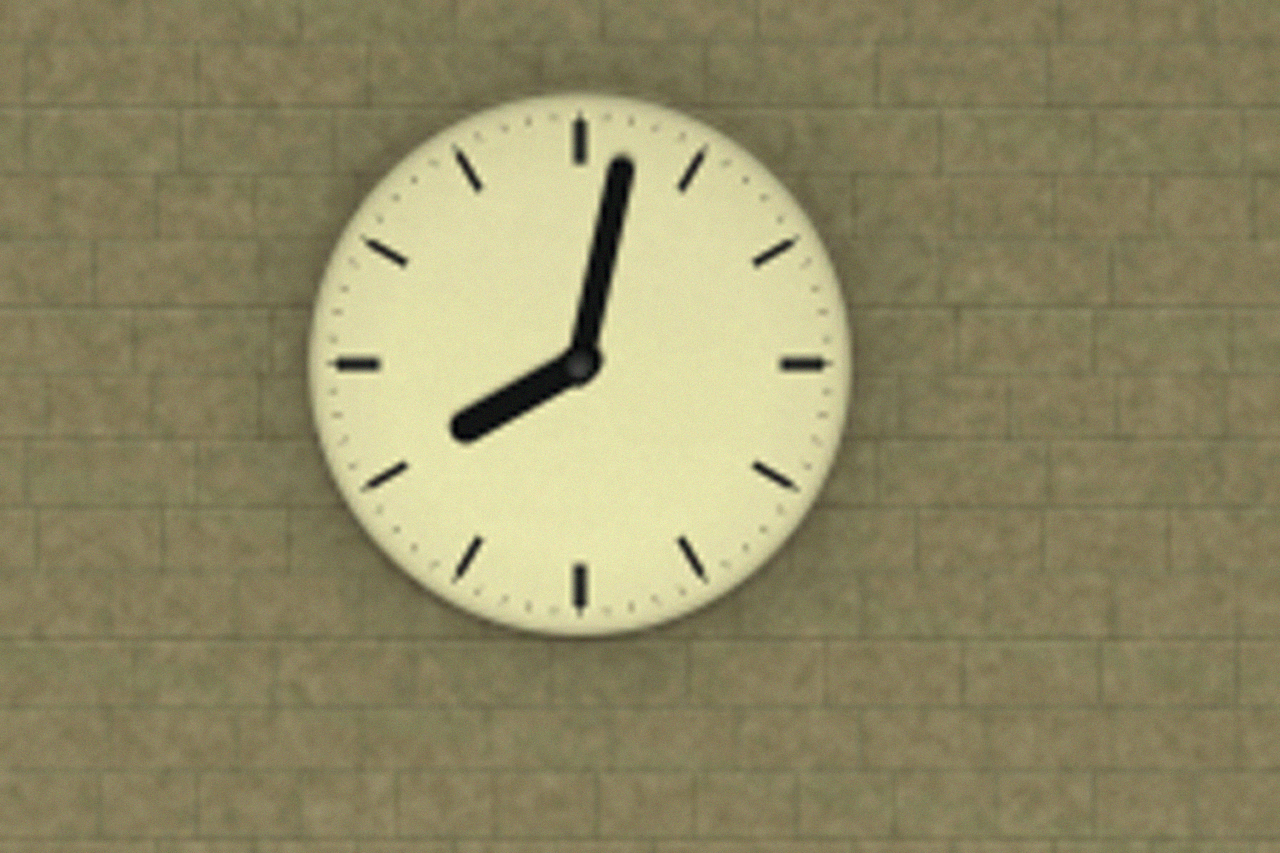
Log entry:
8 h 02 min
